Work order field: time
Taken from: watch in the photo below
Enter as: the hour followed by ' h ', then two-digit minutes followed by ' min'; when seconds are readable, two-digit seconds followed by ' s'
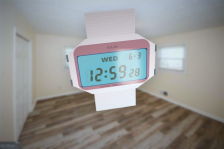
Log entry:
12 h 59 min 28 s
